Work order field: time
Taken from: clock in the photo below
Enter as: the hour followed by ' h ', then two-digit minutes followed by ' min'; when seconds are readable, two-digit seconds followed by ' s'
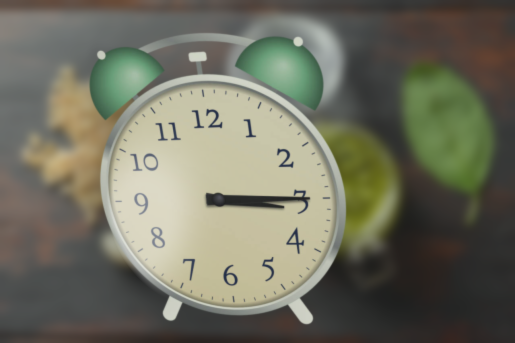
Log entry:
3 h 15 min
